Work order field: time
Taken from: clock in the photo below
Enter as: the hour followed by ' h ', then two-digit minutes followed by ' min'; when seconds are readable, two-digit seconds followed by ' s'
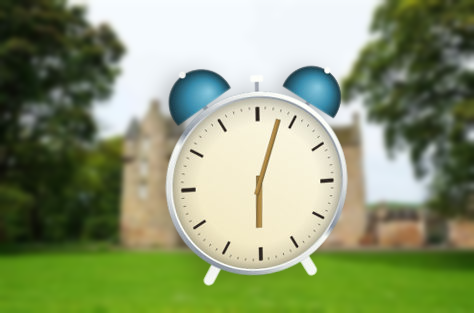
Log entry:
6 h 03 min
